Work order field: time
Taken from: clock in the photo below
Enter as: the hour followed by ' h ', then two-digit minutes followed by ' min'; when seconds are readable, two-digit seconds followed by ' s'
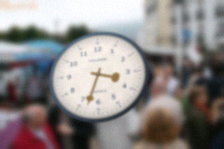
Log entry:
3 h 33 min
